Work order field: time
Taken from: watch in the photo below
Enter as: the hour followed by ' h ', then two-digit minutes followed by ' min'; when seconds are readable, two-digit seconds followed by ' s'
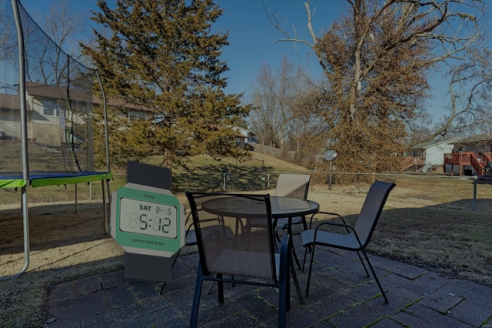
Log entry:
5 h 12 min
